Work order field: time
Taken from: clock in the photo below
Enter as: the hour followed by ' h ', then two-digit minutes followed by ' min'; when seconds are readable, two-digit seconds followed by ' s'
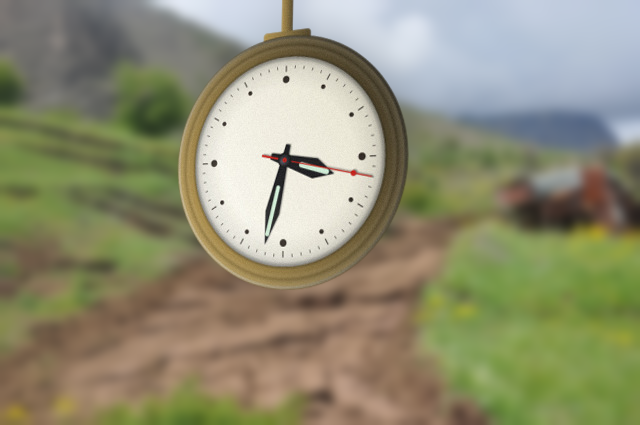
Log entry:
3 h 32 min 17 s
